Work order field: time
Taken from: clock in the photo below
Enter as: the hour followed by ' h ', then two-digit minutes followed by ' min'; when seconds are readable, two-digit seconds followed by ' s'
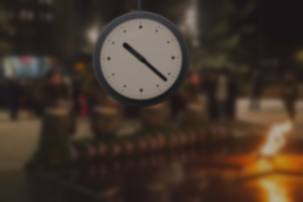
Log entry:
10 h 22 min
